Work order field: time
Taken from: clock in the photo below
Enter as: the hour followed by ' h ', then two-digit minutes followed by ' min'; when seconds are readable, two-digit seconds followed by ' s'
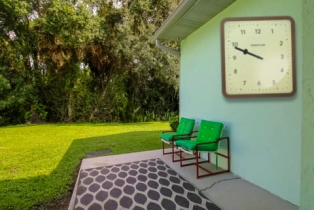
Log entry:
9 h 49 min
